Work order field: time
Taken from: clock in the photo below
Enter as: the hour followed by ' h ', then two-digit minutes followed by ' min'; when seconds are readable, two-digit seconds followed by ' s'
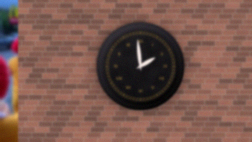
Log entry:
1 h 59 min
